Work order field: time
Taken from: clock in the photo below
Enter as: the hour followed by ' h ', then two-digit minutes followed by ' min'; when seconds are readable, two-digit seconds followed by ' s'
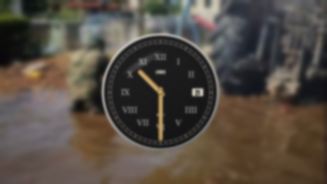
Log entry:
10 h 30 min
